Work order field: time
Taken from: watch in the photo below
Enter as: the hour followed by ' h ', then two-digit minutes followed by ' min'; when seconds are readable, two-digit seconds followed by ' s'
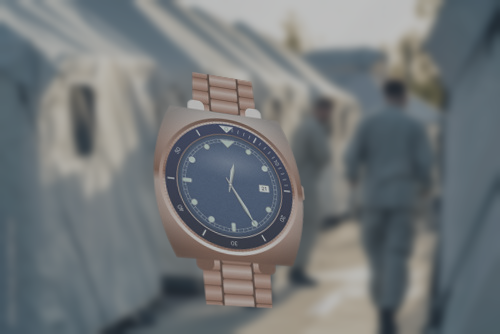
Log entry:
12 h 25 min
